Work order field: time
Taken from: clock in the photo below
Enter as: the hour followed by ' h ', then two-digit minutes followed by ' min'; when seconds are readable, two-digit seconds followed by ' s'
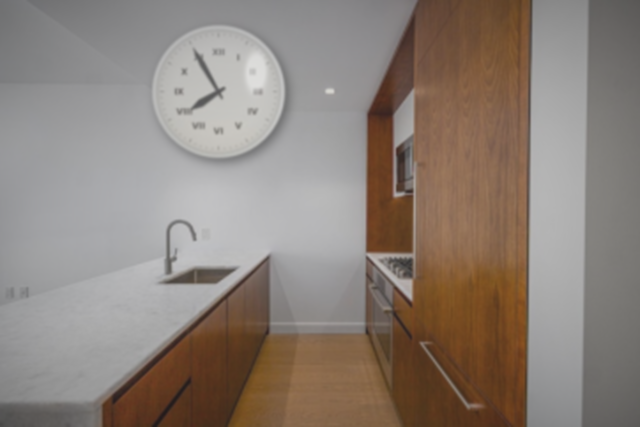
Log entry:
7 h 55 min
